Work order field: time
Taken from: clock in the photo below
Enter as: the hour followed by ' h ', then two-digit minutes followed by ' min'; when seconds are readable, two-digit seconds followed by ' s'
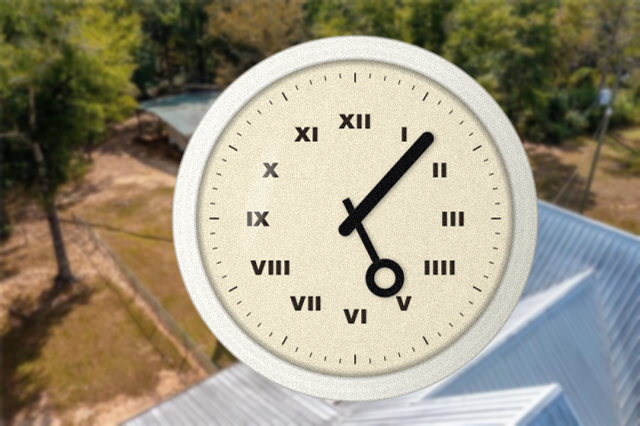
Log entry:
5 h 07 min
